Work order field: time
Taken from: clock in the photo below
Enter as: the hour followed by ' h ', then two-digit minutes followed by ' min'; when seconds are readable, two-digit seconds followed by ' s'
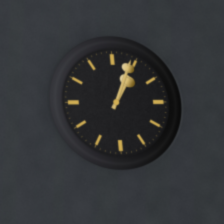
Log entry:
1 h 04 min
